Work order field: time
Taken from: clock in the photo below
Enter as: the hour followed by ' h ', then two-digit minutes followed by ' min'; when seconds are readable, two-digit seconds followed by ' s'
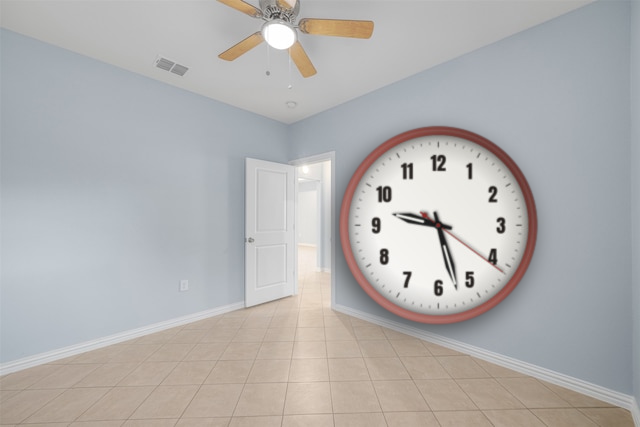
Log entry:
9 h 27 min 21 s
